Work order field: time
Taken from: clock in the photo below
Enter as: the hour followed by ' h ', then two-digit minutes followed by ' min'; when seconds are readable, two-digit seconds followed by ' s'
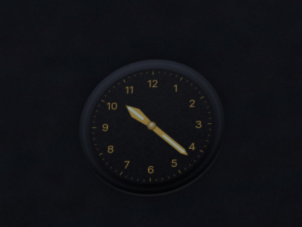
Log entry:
10 h 22 min
